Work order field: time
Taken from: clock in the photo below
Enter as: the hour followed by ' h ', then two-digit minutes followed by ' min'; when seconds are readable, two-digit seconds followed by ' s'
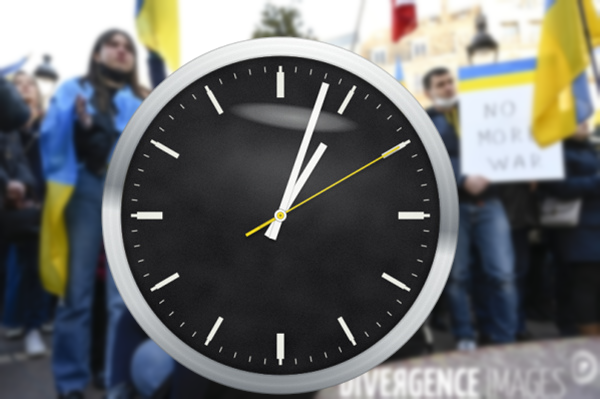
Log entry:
1 h 03 min 10 s
